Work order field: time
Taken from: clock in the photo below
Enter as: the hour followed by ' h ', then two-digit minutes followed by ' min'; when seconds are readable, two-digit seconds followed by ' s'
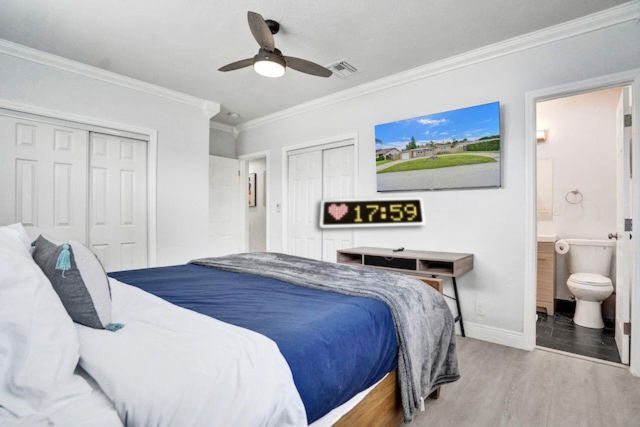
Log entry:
17 h 59 min
